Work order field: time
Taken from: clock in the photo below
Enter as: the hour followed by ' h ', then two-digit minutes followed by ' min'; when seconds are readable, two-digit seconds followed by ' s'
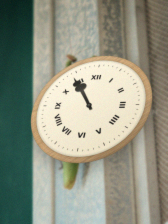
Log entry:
10 h 54 min
